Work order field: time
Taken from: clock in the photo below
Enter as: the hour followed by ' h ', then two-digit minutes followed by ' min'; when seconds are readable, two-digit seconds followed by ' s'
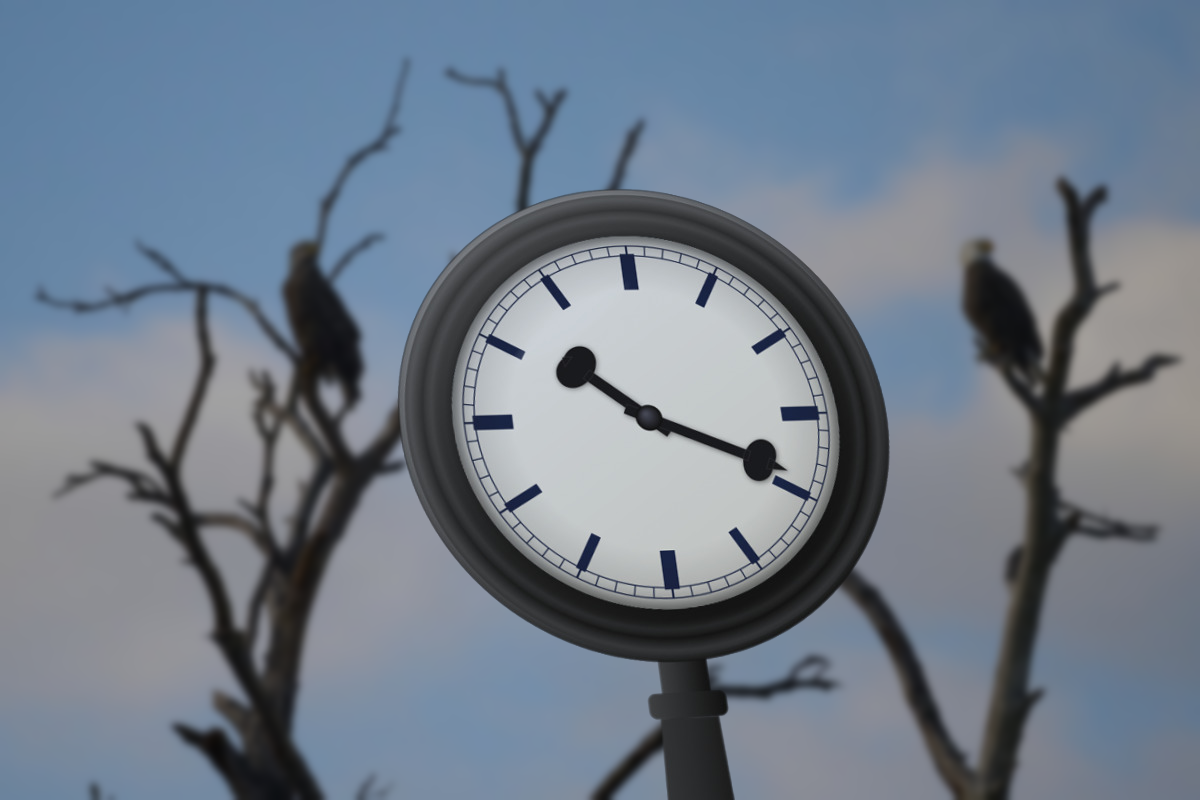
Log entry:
10 h 19 min
